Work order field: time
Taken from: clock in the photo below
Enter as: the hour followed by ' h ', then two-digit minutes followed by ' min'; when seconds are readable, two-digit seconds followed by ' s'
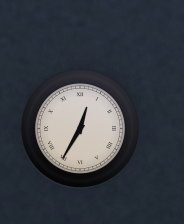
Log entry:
12 h 35 min
